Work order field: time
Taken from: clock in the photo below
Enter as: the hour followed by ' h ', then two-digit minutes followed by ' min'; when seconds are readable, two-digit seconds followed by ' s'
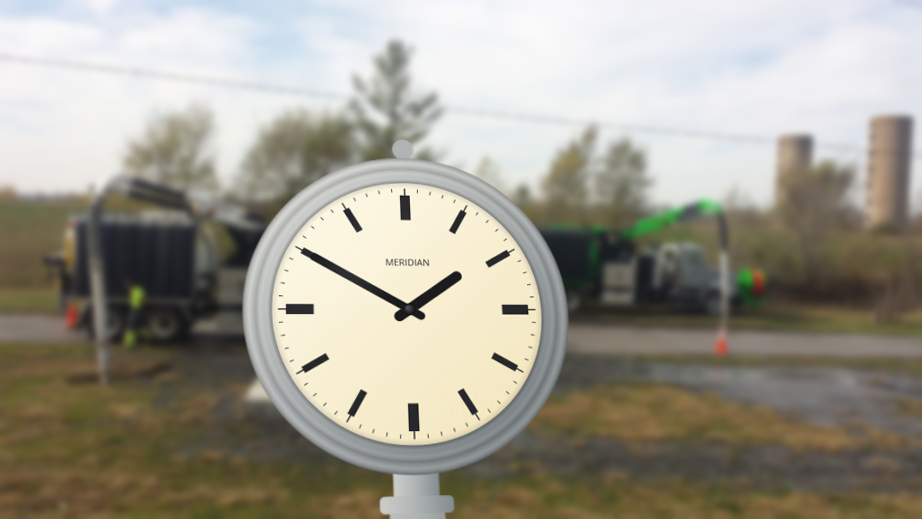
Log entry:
1 h 50 min
